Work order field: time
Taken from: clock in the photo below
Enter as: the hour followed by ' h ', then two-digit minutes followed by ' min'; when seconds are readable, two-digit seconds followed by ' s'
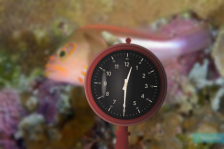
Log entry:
12 h 30 min
